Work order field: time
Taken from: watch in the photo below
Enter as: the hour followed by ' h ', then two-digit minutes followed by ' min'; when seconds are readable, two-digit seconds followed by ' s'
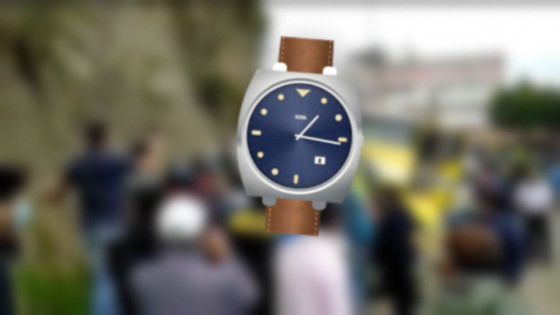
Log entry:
1 h 16 min
